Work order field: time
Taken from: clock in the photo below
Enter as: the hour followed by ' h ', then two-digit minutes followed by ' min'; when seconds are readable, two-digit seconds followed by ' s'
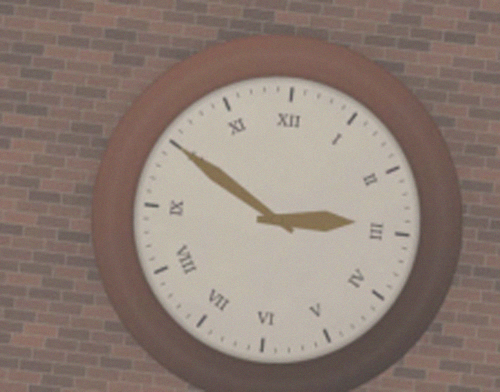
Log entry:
2 h 50 min
